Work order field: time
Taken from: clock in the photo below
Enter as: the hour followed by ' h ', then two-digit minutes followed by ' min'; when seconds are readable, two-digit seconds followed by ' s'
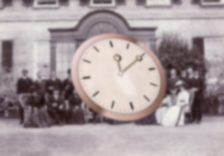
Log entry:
12 h 10 min
